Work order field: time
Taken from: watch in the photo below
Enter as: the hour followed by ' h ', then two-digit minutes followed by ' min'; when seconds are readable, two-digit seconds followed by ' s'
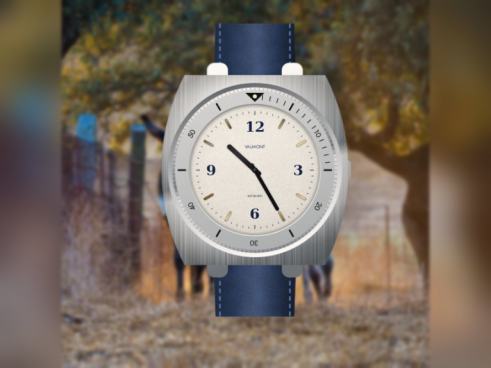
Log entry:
10 h 25 min
